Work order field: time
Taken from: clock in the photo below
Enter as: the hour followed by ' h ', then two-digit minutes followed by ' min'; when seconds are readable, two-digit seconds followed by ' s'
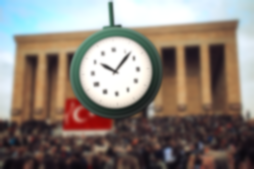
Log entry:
10 h 07 min
